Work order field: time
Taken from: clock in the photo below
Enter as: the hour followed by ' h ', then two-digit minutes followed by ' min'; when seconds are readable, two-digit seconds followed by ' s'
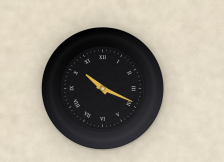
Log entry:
10 h 19 min
